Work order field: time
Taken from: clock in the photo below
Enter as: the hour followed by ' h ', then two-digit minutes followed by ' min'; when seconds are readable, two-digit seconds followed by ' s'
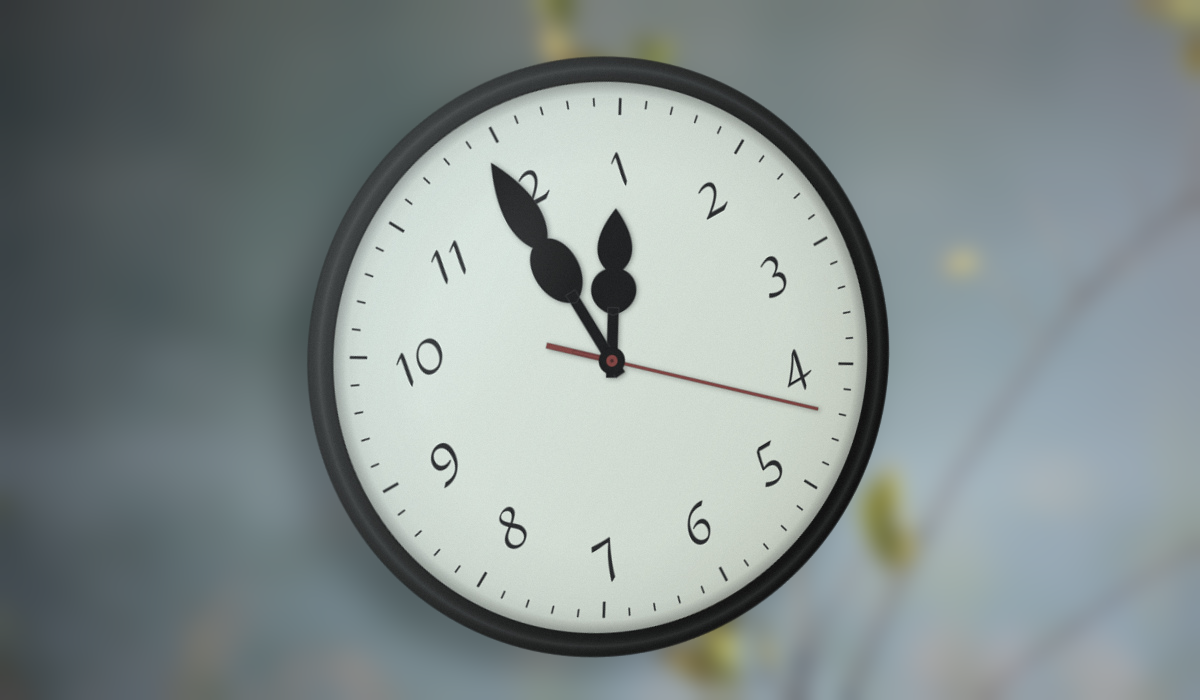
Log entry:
12 h 59 min 22 s
